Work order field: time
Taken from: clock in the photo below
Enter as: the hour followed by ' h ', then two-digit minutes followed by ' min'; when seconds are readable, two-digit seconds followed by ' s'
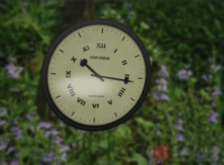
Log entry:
10 h 16 min
